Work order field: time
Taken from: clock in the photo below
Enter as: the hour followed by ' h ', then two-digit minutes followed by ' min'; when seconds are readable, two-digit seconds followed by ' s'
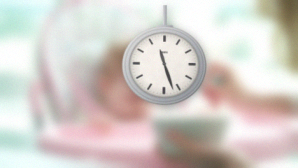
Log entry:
11 h 27 min
